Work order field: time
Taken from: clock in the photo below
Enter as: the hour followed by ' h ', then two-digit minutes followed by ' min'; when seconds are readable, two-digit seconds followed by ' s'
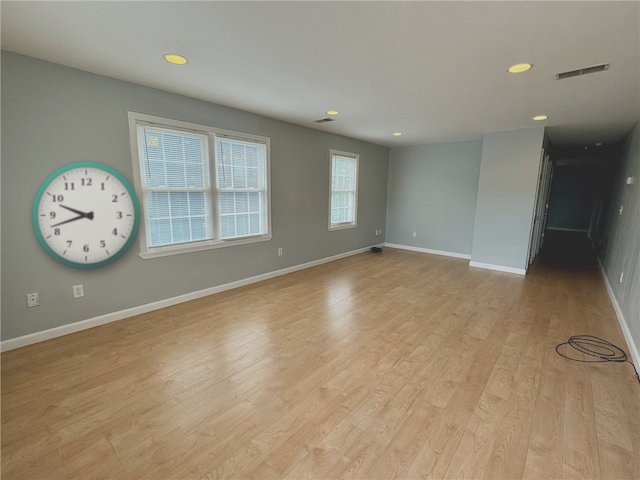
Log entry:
9 h 42 min
